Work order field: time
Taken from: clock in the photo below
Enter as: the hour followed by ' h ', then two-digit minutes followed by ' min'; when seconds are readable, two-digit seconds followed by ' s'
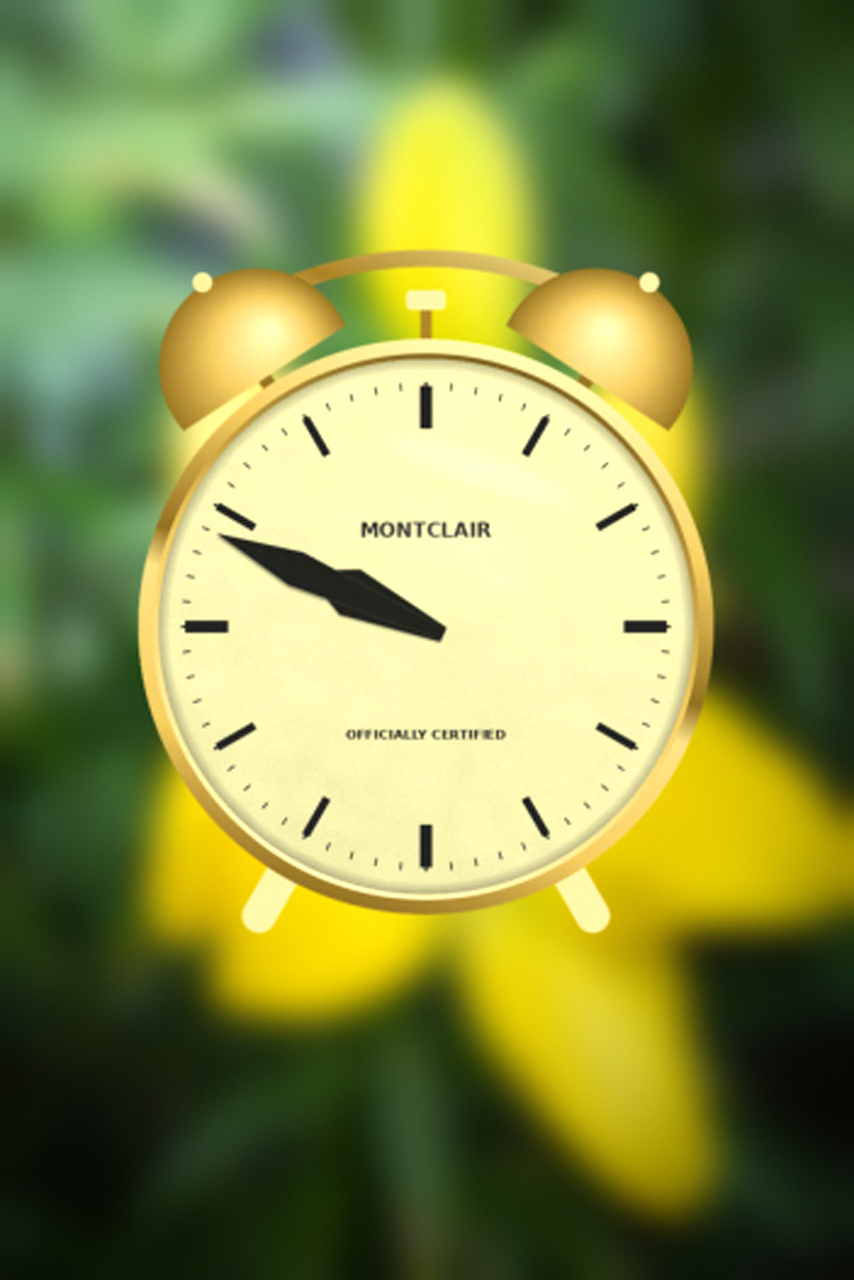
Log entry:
9 h 49 min
